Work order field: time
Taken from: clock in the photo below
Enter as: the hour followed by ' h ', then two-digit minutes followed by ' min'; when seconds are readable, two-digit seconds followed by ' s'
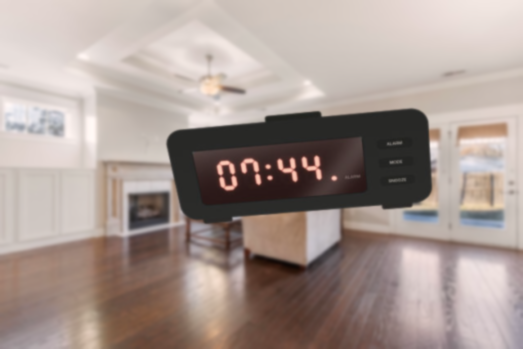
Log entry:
7 h 44 min
